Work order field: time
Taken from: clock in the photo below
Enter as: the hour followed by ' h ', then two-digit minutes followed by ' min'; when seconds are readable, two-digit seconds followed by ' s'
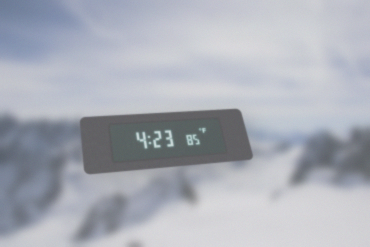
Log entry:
4 h 23 min
